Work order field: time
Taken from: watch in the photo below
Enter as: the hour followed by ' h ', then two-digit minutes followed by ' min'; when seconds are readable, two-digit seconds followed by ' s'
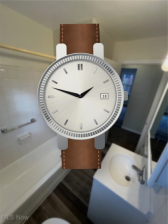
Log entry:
1 h 48 min
